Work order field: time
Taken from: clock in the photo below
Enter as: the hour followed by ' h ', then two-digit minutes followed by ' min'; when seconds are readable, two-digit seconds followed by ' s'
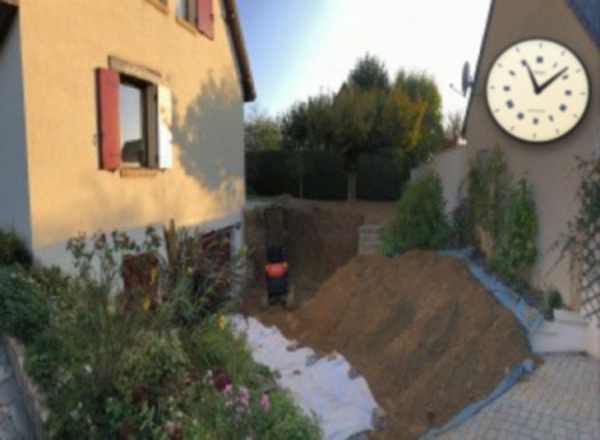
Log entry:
11 h 08 min
